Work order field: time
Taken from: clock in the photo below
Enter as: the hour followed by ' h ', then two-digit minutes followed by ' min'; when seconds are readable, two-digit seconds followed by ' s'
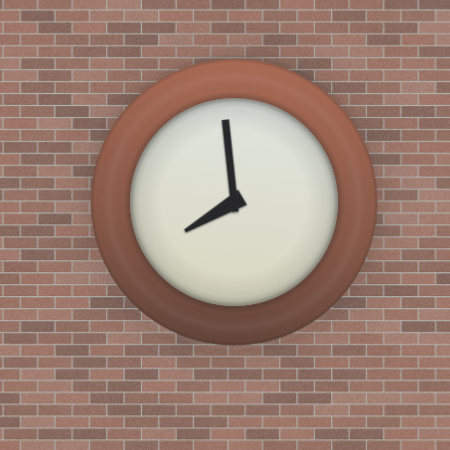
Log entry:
7 h 59 min
